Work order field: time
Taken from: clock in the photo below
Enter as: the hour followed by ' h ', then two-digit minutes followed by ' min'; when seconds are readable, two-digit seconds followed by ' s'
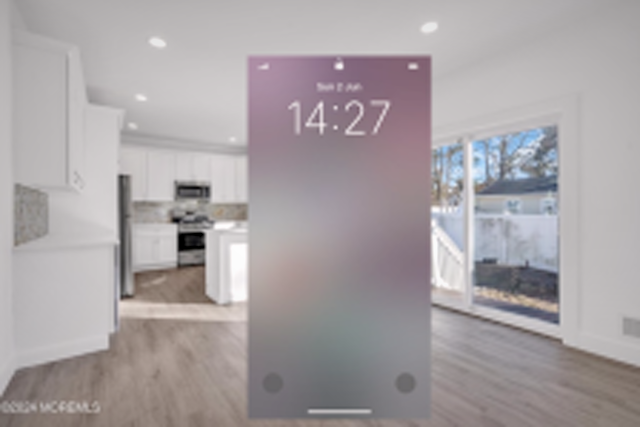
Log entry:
14 h 27 min
